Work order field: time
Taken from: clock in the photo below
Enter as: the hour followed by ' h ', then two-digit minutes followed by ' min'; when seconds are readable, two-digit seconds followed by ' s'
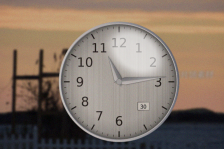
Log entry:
11 h 14 min
